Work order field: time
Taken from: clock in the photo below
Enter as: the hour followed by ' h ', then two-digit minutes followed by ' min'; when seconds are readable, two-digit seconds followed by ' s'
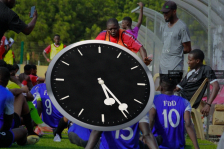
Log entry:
5 h 24 min
